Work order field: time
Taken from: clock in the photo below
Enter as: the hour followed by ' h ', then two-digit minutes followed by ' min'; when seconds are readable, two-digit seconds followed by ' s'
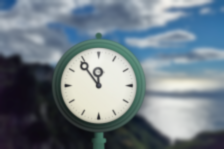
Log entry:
11 h 54 min
